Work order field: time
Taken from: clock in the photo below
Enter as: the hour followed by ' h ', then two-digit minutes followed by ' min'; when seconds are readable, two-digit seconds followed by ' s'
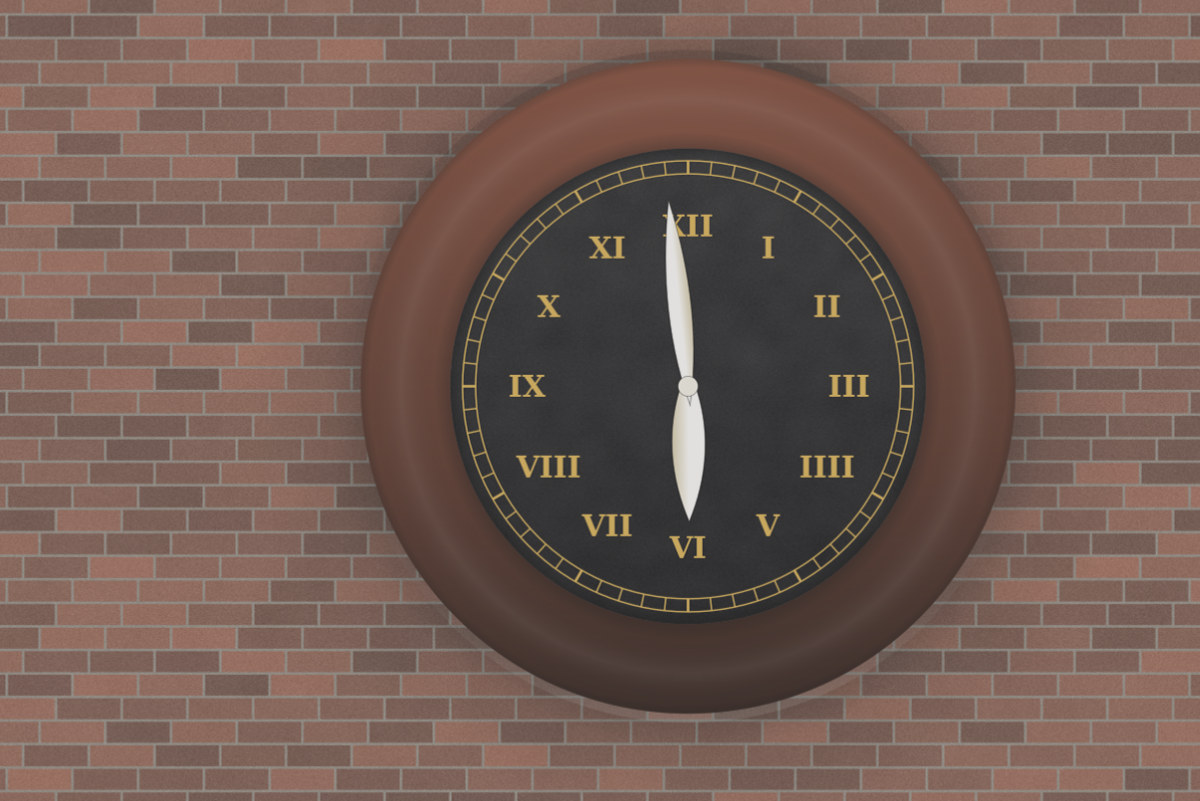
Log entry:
5 h 59 min
